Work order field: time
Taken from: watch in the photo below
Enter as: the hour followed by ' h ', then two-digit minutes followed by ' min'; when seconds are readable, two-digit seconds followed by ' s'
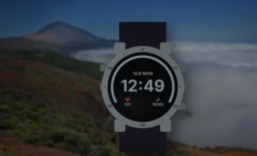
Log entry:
12 h 49 min
